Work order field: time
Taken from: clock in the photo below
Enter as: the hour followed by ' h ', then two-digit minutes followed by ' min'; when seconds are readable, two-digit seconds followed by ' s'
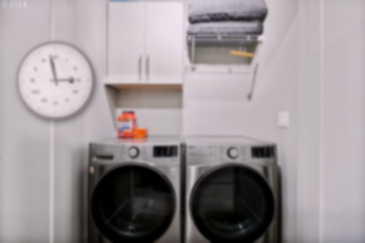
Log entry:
2 h 58 min
